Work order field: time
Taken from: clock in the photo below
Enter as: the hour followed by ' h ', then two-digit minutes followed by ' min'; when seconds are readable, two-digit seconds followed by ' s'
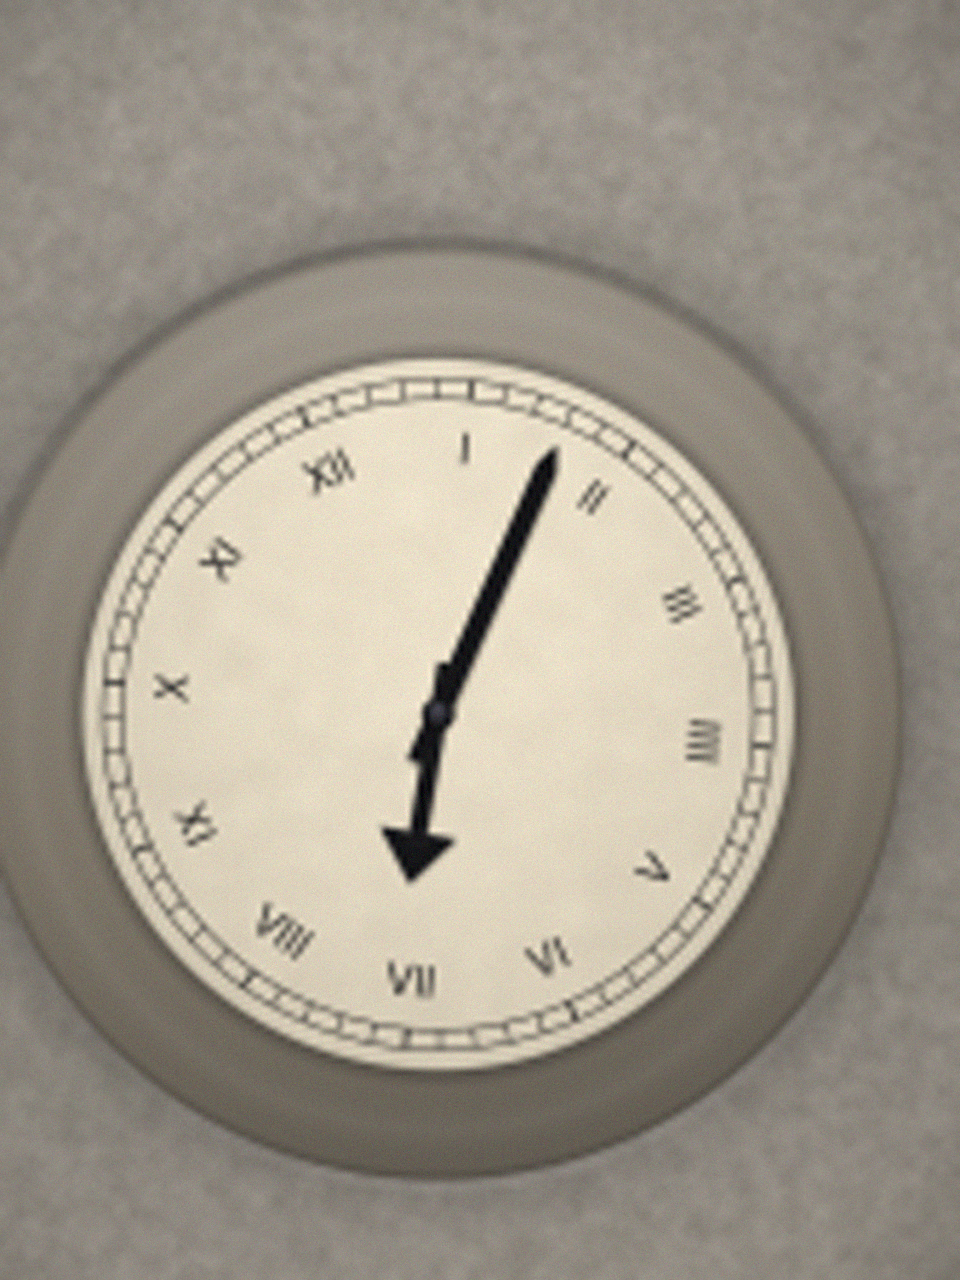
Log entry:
7 h 08 min
